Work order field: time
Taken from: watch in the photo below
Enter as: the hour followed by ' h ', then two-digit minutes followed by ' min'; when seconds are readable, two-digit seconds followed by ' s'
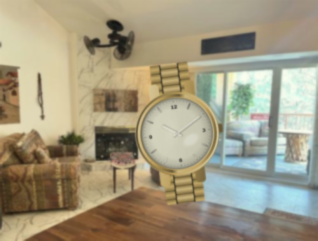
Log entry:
10 h 10 min
